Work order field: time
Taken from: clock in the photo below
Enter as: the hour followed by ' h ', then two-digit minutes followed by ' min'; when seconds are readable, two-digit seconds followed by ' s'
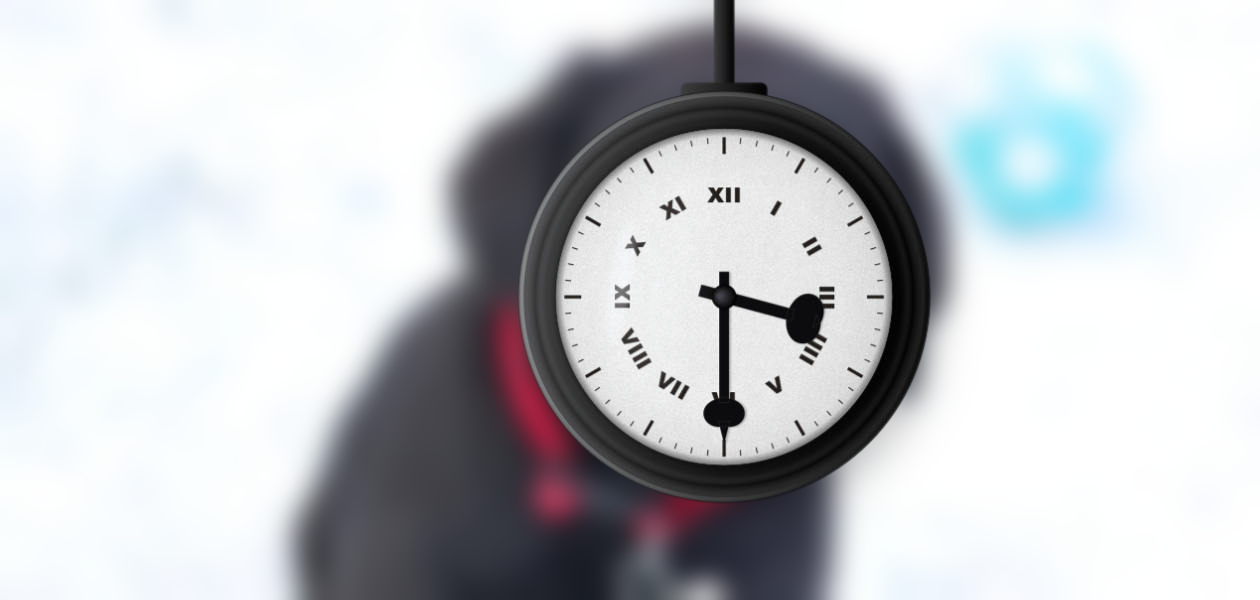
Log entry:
3 h 30 min
